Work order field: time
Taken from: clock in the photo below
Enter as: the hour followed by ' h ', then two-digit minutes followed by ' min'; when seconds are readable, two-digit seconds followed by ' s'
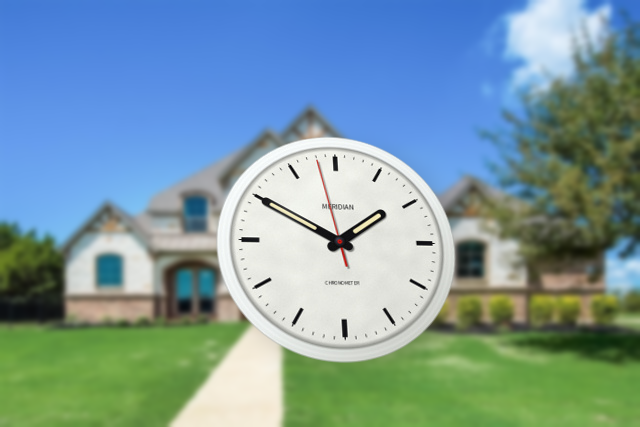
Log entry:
1 h 49 min 58 s
